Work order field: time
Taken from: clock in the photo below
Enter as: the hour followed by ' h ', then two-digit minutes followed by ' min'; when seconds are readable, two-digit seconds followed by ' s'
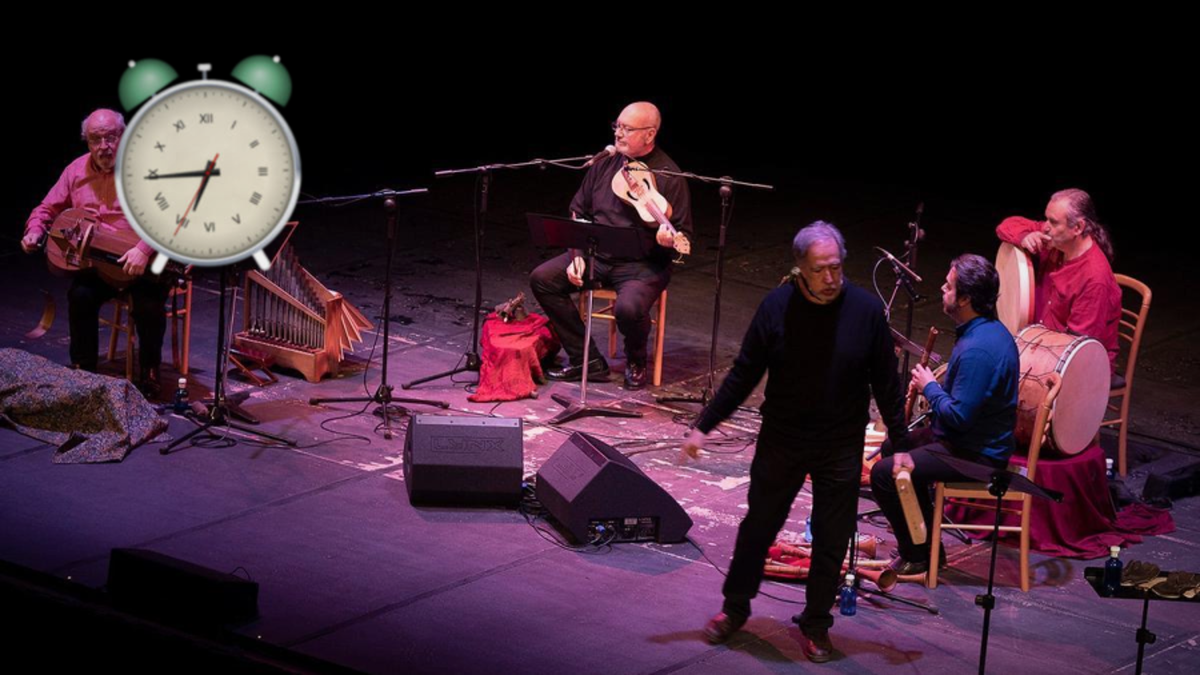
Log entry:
6 h 44 min 35 s
